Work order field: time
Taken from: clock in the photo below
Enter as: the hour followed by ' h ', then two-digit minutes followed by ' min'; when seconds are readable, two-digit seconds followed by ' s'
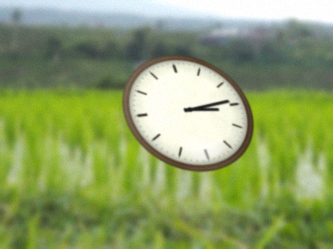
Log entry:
3 h 14 min
